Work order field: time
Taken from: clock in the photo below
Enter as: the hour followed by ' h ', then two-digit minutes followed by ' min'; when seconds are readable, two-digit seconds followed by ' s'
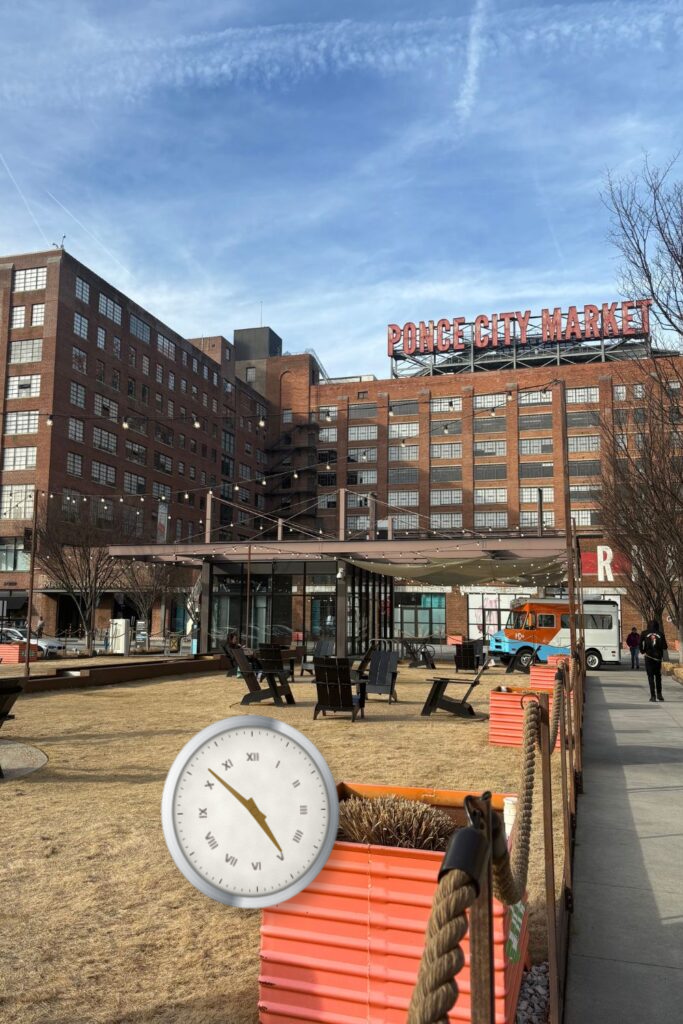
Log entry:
4 h 52 min
